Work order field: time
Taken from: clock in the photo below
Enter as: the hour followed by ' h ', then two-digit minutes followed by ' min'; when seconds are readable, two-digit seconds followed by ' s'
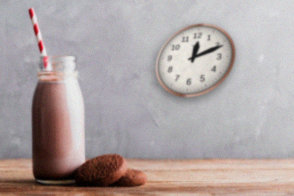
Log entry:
12 h 11 min
